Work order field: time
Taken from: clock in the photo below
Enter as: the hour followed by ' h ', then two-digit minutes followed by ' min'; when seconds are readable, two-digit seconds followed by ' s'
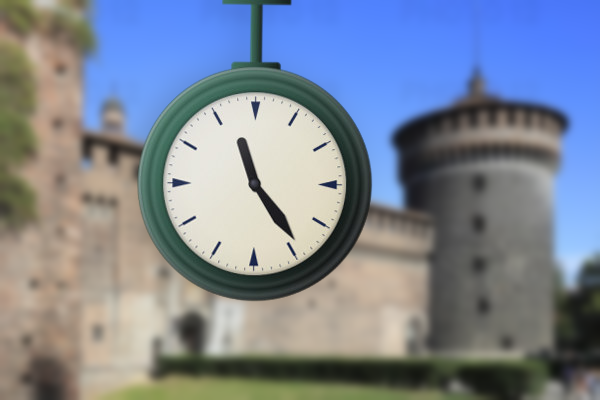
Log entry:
11 h 24 min
